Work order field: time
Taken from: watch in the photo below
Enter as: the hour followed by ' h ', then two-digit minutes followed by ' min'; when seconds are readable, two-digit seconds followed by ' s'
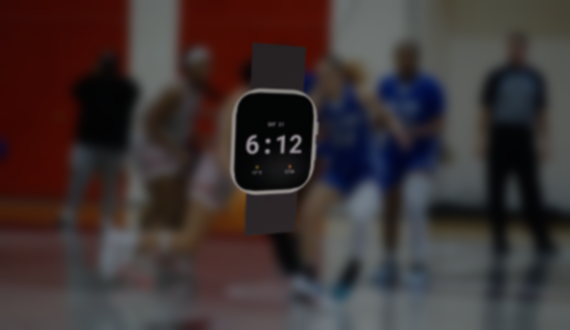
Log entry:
6 h 12 min
